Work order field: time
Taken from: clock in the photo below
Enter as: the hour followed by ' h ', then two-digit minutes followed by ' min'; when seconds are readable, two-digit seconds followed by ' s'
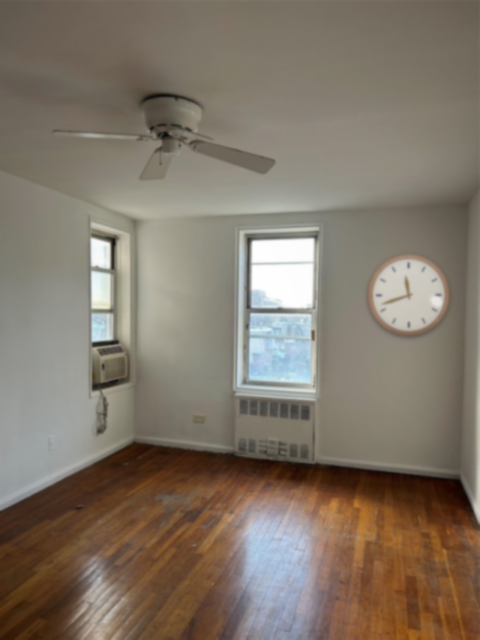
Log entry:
11 h 42 min
